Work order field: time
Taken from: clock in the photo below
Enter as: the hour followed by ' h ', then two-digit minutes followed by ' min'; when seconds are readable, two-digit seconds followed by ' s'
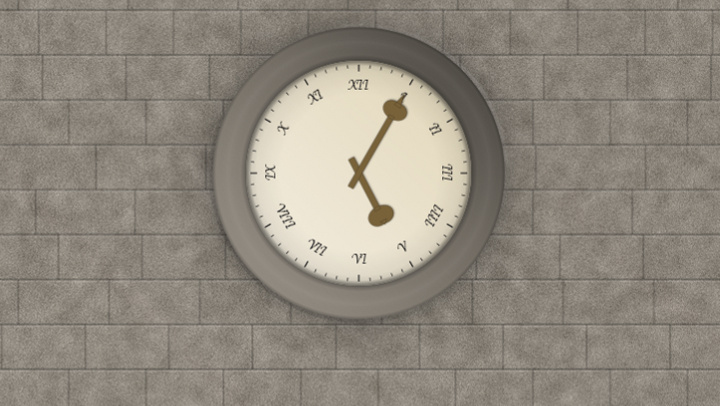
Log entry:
5 h 05 min
